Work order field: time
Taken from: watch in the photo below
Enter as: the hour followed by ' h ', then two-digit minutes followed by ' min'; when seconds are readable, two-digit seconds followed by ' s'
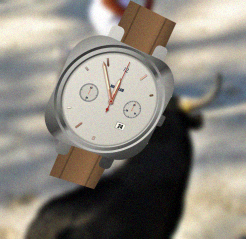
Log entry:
11 h 54 min
